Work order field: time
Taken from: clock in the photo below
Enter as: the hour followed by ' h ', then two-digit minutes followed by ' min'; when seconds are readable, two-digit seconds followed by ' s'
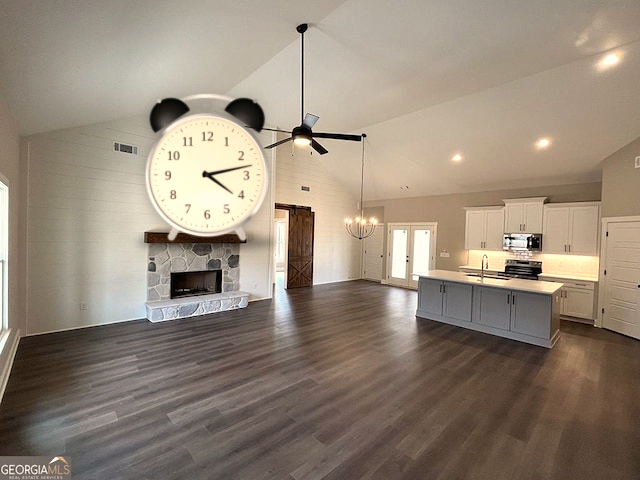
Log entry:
4 h 13 min
